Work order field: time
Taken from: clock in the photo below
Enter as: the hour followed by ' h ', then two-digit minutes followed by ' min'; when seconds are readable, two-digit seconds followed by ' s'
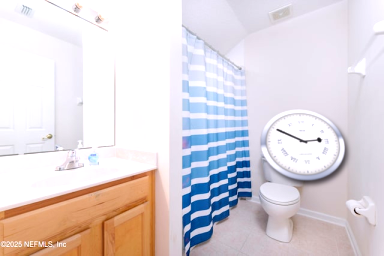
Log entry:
2 h 50 min
